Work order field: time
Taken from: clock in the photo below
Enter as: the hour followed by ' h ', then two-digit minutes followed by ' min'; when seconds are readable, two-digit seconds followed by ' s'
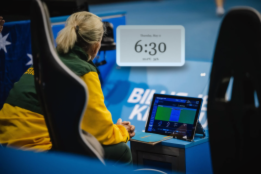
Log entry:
6 h 30 min
